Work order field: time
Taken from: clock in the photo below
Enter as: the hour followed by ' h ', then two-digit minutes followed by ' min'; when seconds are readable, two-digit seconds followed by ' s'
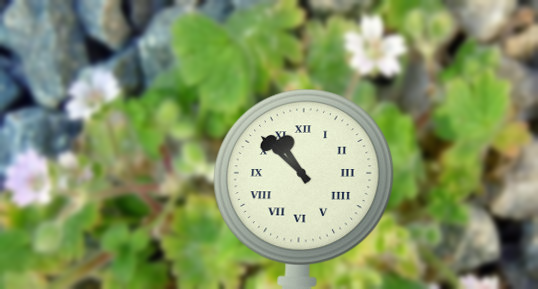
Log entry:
10 h 52 min
